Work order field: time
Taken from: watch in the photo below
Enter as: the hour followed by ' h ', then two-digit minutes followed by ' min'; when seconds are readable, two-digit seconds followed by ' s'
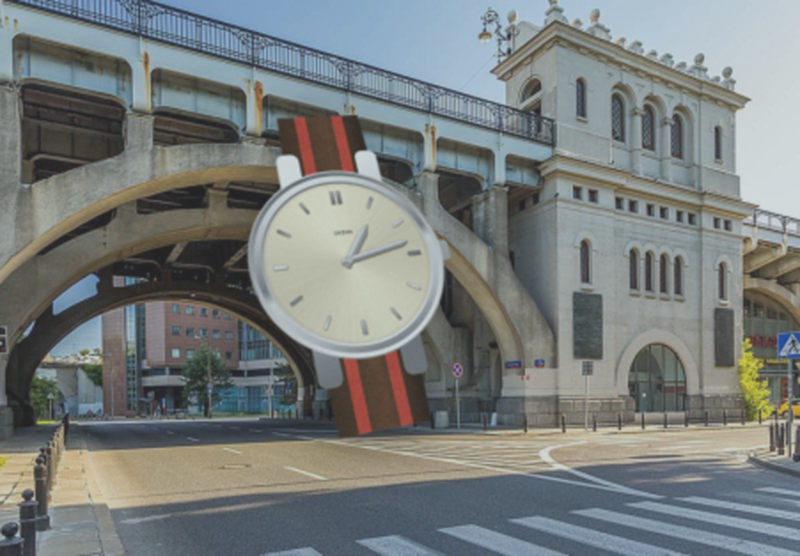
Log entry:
1 h 13 min
